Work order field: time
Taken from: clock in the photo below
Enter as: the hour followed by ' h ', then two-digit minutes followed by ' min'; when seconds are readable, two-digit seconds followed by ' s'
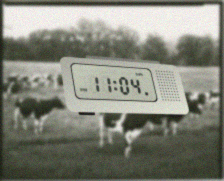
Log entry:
11 h 04 min
